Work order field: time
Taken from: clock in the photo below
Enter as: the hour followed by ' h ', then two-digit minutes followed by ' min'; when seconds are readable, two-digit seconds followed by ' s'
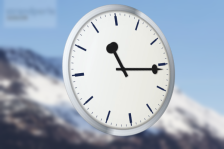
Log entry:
11 h 16 min
